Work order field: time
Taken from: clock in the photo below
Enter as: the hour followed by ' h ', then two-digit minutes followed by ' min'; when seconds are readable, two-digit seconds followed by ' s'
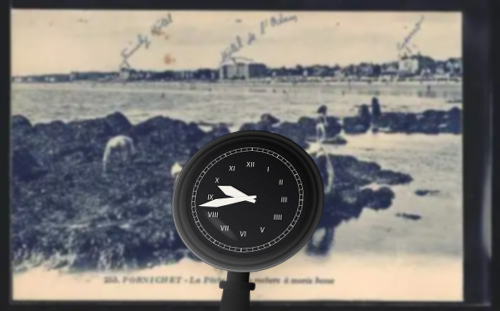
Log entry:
9 h 43 min
